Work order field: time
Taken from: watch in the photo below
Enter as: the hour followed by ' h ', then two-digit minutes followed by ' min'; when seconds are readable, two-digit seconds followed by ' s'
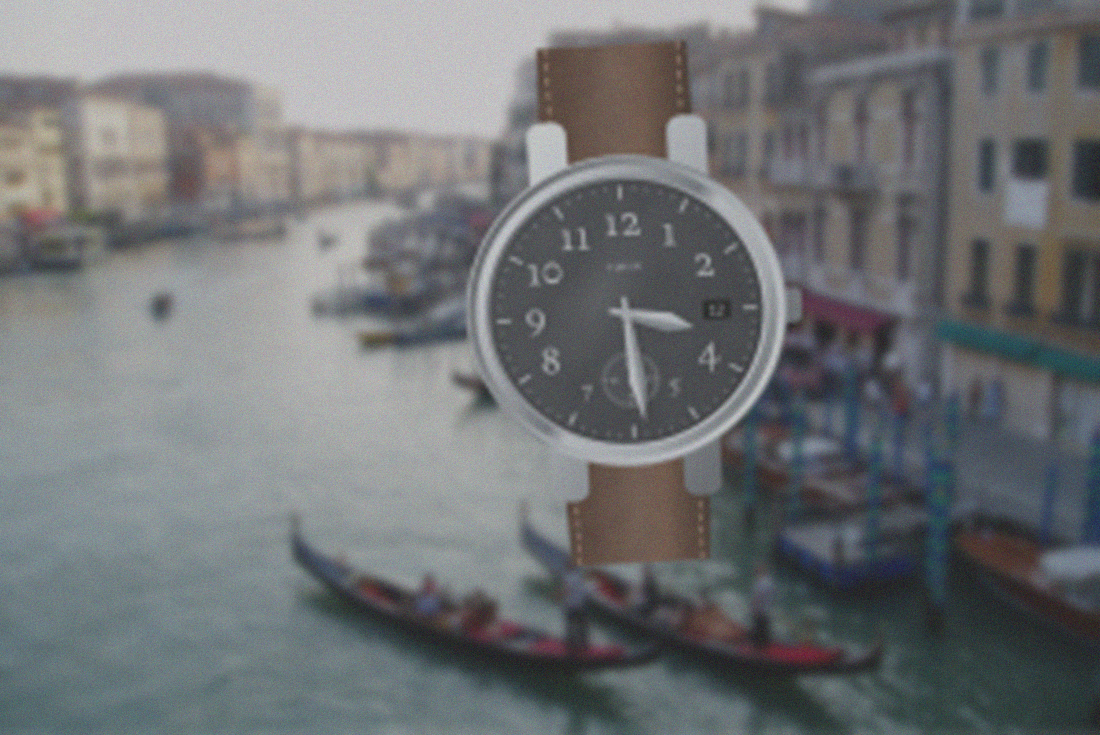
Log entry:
3 h 29 min
